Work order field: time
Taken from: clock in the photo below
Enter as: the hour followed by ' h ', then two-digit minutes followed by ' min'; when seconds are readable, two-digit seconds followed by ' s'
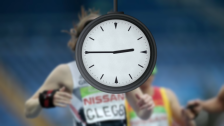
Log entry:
2 h 45 min
